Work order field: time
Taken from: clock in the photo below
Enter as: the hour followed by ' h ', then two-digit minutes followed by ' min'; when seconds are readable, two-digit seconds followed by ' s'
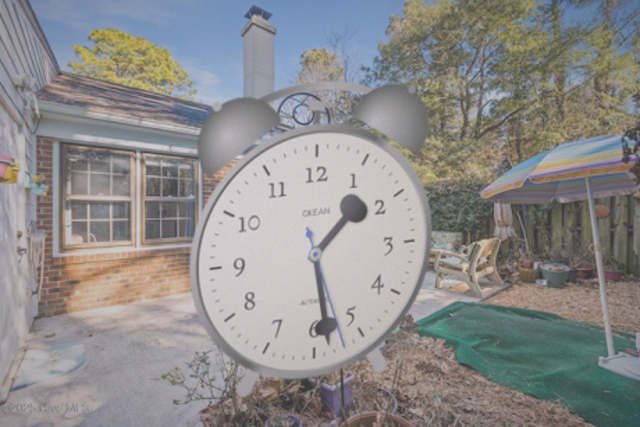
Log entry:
1 h 28 min 27 s
